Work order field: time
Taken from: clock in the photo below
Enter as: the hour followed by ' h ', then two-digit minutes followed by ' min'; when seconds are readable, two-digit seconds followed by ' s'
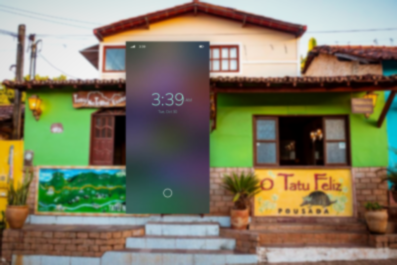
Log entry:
3 h 39 min
